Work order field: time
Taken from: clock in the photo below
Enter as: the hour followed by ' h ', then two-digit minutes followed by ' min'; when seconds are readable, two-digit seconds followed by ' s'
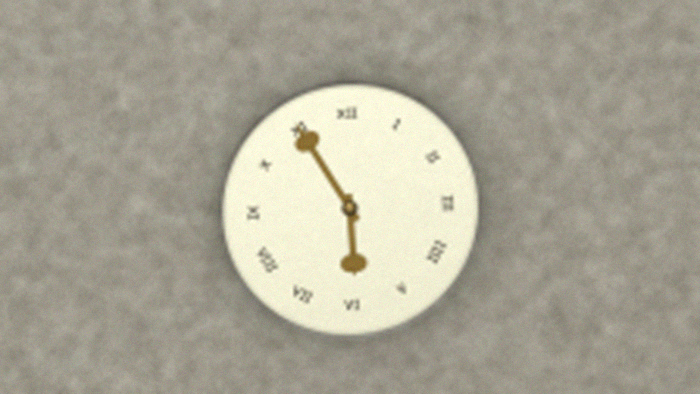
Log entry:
5 h 55 min
